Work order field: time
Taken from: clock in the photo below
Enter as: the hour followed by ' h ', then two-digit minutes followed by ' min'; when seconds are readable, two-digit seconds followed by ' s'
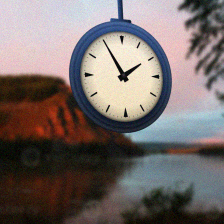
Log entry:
1 h 55 min
